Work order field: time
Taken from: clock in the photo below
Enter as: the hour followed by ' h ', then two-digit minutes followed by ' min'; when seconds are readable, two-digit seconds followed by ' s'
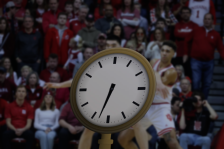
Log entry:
6 h 33 min
